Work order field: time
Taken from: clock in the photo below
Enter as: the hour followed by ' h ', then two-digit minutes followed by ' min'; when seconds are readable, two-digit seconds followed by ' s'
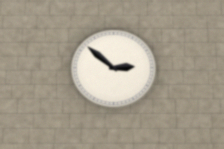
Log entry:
2 h 52 min
